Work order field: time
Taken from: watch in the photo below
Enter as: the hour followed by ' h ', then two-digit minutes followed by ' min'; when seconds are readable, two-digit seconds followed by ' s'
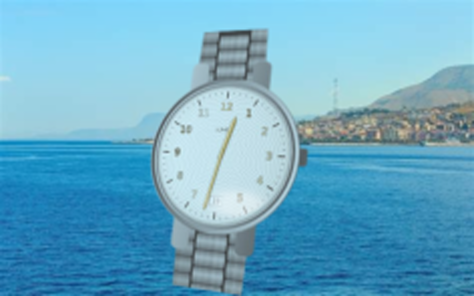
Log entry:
12 h 32 min
